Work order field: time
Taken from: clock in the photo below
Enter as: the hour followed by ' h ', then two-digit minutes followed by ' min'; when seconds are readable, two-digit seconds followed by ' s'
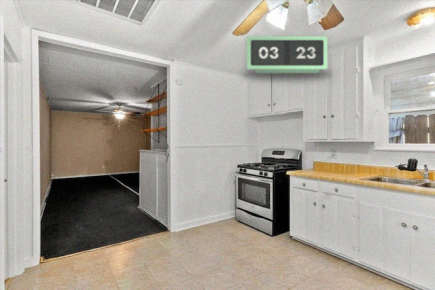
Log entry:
3 h 23 min
